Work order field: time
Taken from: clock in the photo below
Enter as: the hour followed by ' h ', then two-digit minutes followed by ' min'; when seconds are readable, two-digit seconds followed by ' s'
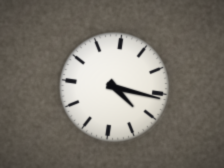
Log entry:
4 h 16 min
